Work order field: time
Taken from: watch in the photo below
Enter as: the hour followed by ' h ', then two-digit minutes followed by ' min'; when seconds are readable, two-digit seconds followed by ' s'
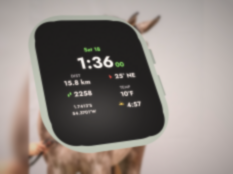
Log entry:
1 h 36 min
